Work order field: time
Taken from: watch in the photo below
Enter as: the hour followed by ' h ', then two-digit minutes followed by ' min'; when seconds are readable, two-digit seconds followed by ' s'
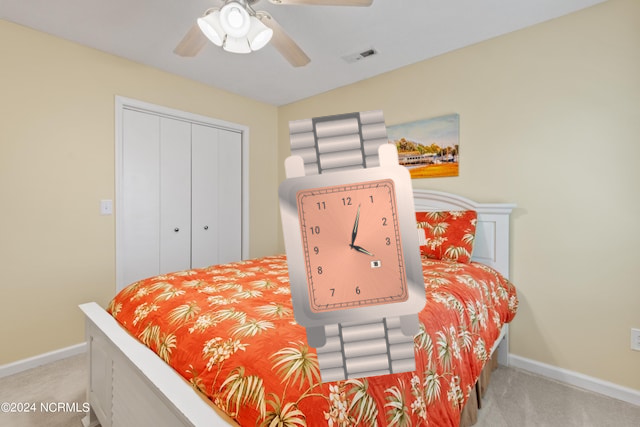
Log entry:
4 h 03 min
